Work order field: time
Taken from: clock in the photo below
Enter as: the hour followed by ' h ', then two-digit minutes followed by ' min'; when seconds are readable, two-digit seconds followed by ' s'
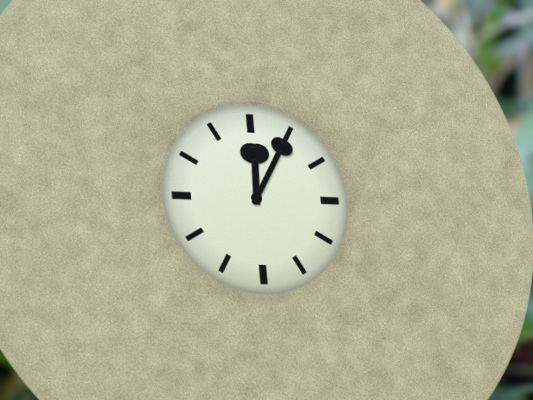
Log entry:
12 h 05 min
